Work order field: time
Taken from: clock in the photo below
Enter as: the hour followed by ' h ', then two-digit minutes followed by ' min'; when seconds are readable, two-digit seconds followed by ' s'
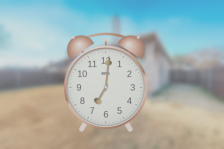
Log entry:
7 h 01 min
